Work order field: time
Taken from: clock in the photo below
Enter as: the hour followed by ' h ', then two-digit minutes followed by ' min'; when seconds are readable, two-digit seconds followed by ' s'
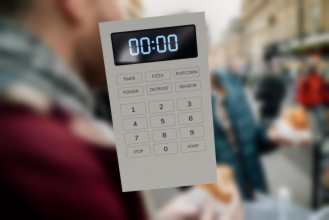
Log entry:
0 h 00 min
